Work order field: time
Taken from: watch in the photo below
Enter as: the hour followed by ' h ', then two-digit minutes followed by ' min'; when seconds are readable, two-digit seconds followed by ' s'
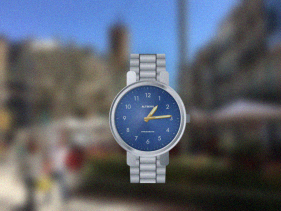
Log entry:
1 h 14 min
